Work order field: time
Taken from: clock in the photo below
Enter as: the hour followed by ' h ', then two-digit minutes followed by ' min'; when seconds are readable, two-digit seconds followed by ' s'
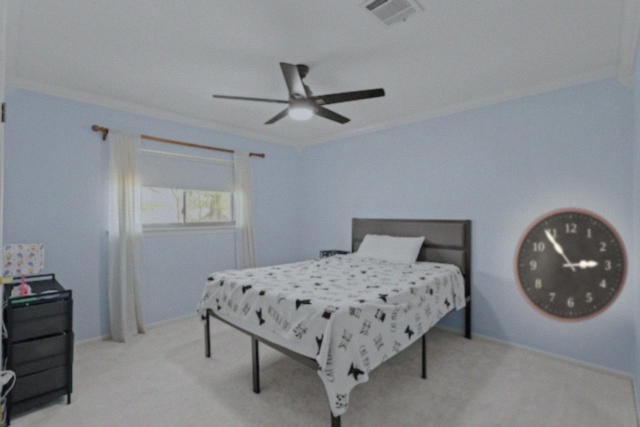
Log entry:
2 h 54 min
